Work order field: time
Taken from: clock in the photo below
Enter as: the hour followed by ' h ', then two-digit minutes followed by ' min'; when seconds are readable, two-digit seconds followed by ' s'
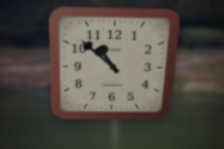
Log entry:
10 h 52 min
